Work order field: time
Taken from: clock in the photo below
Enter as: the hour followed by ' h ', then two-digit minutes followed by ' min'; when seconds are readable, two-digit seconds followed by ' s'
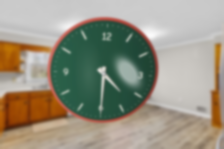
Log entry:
4 h 30 min
